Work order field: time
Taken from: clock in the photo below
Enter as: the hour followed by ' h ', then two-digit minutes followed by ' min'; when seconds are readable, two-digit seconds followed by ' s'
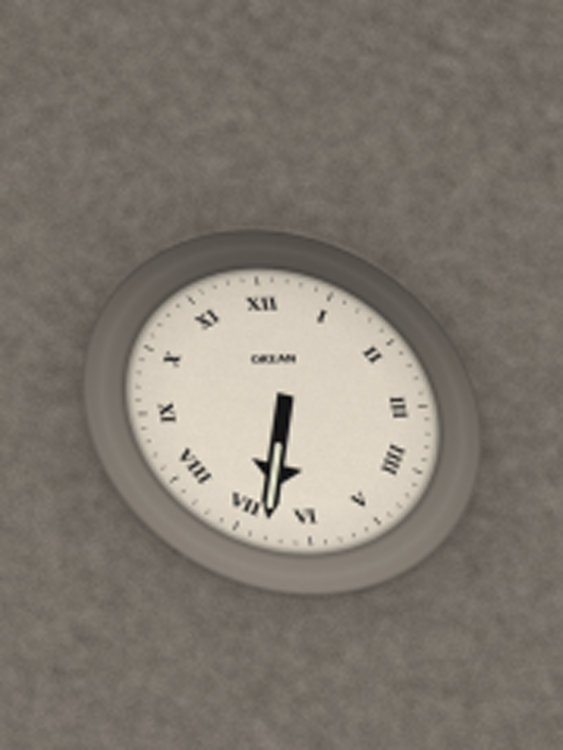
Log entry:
6 h 33 min
